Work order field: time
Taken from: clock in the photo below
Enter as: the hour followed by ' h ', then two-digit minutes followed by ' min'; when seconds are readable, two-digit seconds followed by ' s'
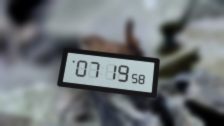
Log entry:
7 h 19 min 58 s
